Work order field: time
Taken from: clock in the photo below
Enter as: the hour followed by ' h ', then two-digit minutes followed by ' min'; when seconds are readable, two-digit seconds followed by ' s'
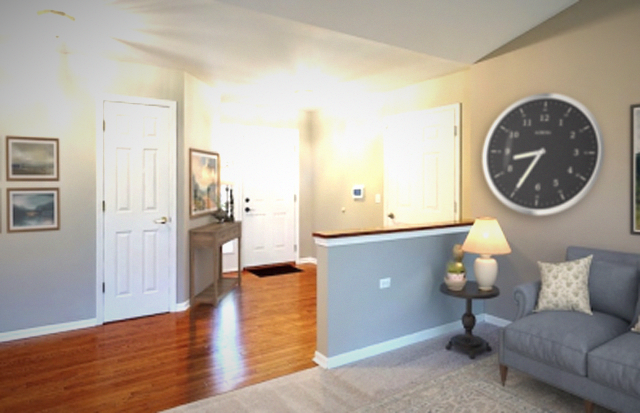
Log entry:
8 h 35 min
